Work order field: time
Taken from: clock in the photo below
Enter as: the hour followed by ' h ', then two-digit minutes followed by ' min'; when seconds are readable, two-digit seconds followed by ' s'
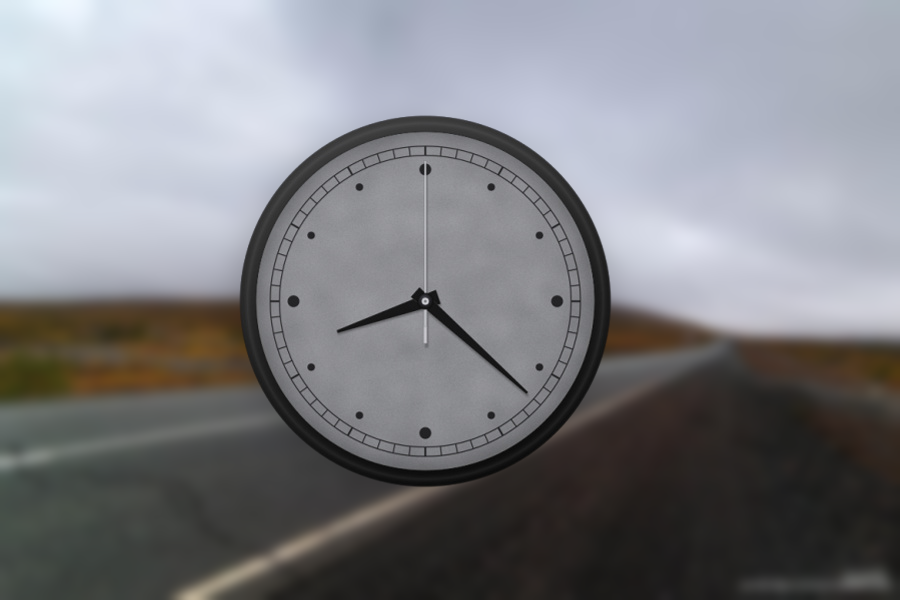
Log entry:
8 h 22 min 00 s
